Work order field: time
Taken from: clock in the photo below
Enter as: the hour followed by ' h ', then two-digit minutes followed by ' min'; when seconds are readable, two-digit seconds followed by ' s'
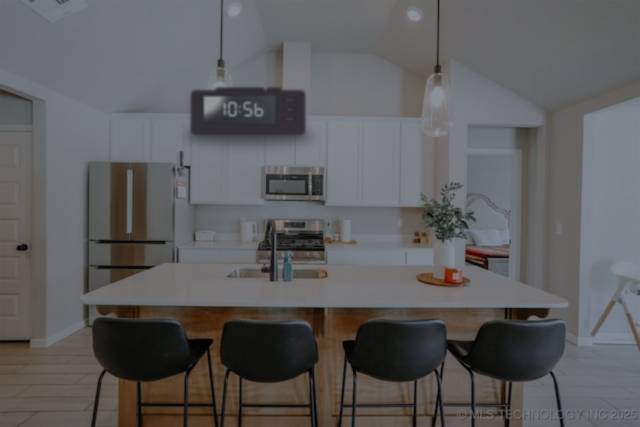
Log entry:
10 h 56 min
